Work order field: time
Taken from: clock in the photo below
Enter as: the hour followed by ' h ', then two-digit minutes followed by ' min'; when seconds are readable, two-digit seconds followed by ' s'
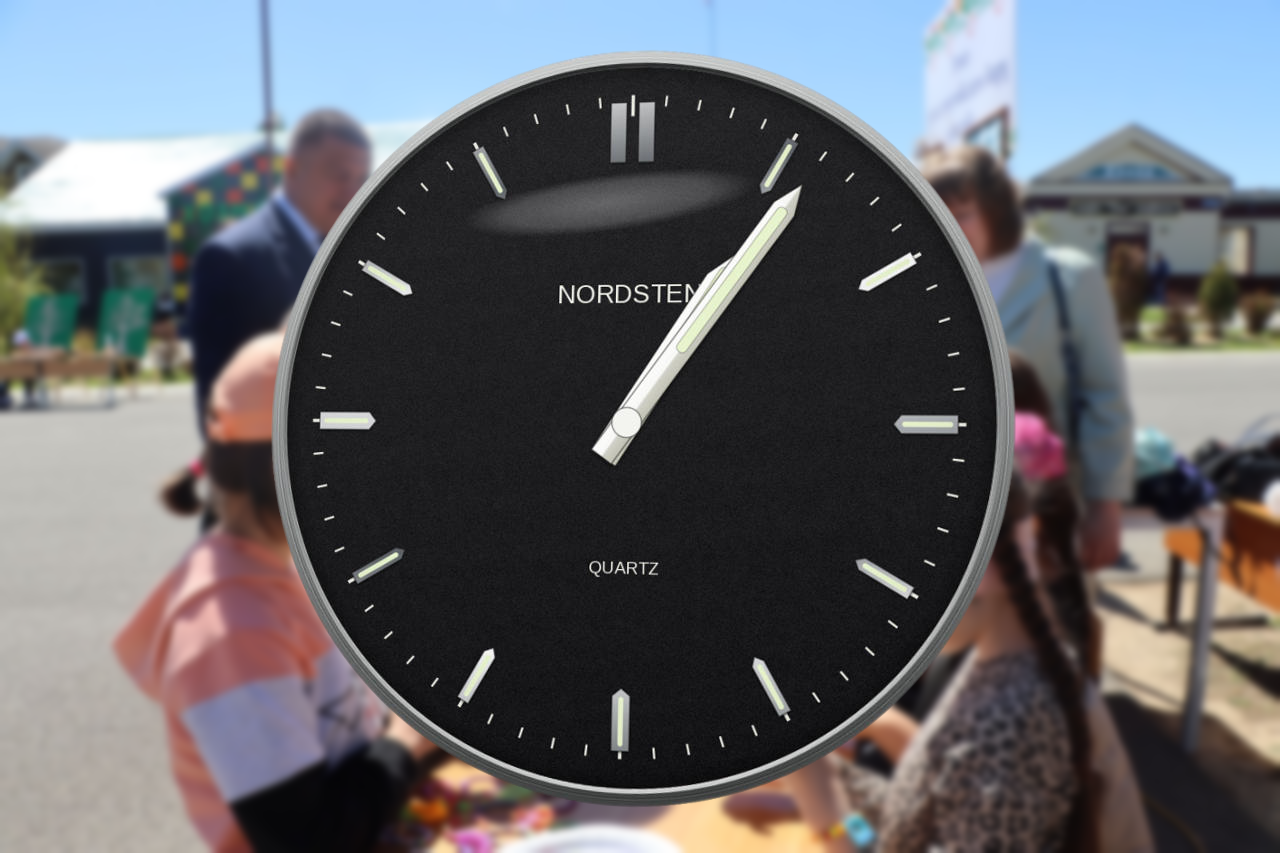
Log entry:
1 h 06 min
